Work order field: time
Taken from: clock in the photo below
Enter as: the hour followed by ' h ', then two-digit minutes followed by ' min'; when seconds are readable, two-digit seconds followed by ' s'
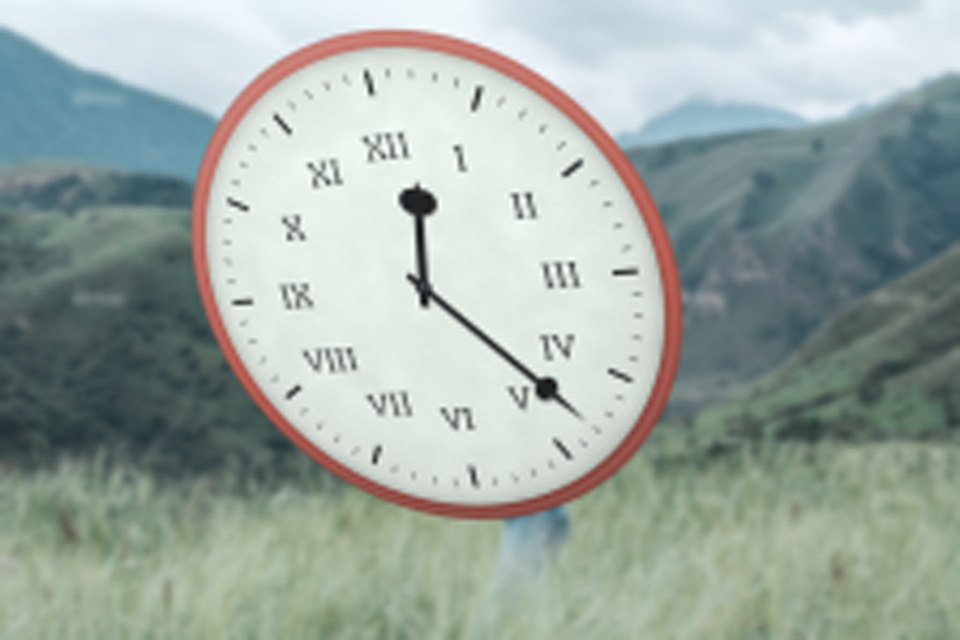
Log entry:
12 h 23 min
